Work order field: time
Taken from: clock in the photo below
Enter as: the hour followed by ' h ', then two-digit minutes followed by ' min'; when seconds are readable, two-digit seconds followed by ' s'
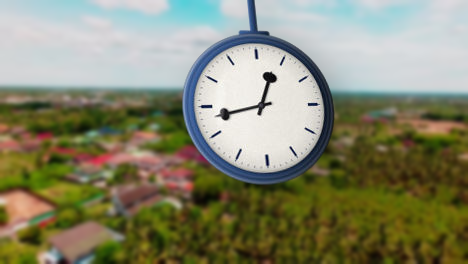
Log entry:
12 h 43 min
